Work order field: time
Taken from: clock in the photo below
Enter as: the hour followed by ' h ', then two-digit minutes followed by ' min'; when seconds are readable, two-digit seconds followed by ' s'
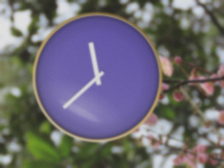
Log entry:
11 h 38 min
